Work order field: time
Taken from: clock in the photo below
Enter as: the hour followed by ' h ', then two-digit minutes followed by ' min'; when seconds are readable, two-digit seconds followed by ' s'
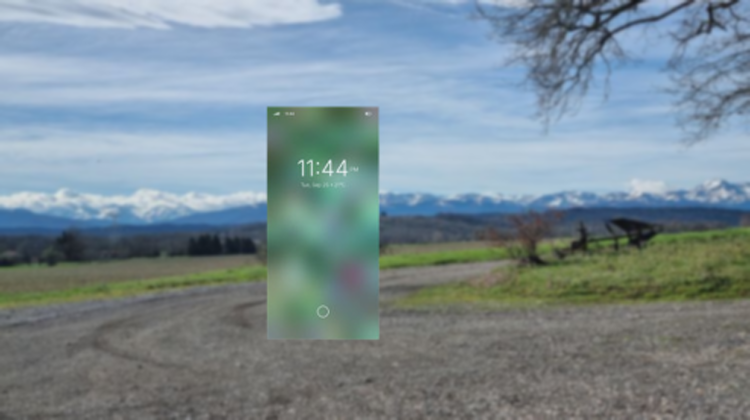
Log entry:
11 h 44 min
